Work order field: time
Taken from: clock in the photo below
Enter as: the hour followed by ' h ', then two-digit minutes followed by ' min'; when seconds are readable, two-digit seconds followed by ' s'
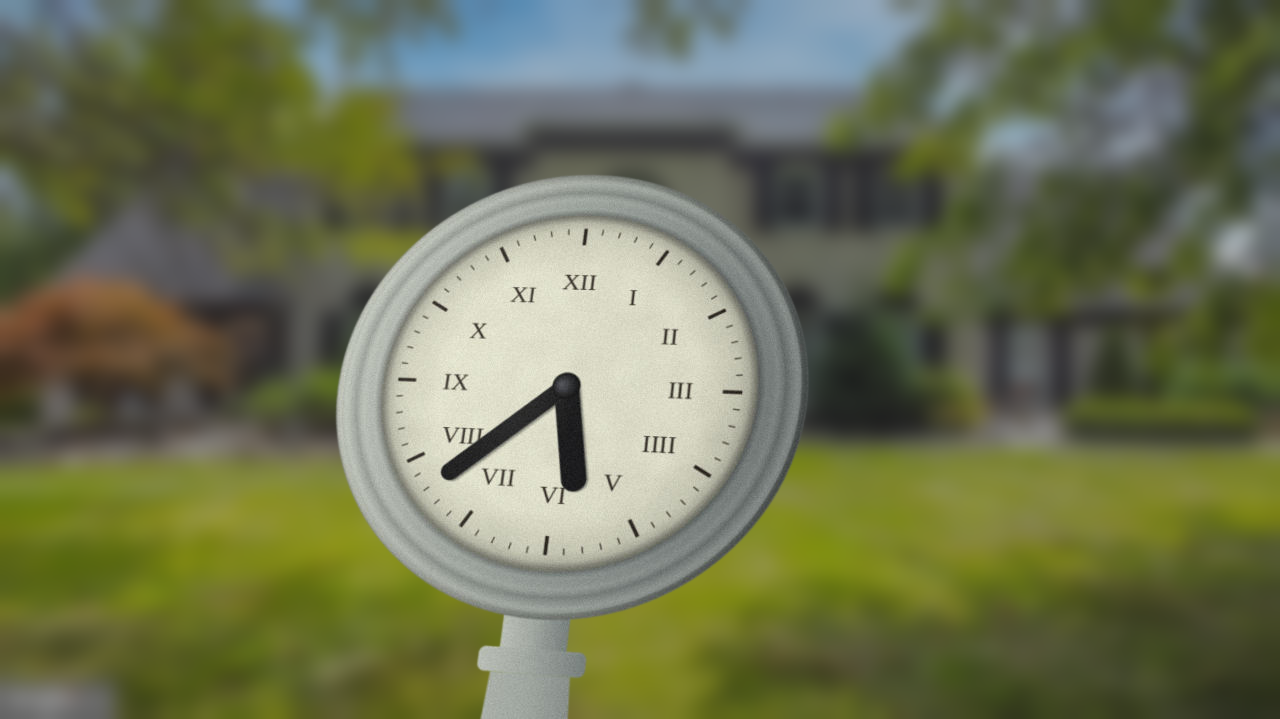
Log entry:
5 h 38 min
